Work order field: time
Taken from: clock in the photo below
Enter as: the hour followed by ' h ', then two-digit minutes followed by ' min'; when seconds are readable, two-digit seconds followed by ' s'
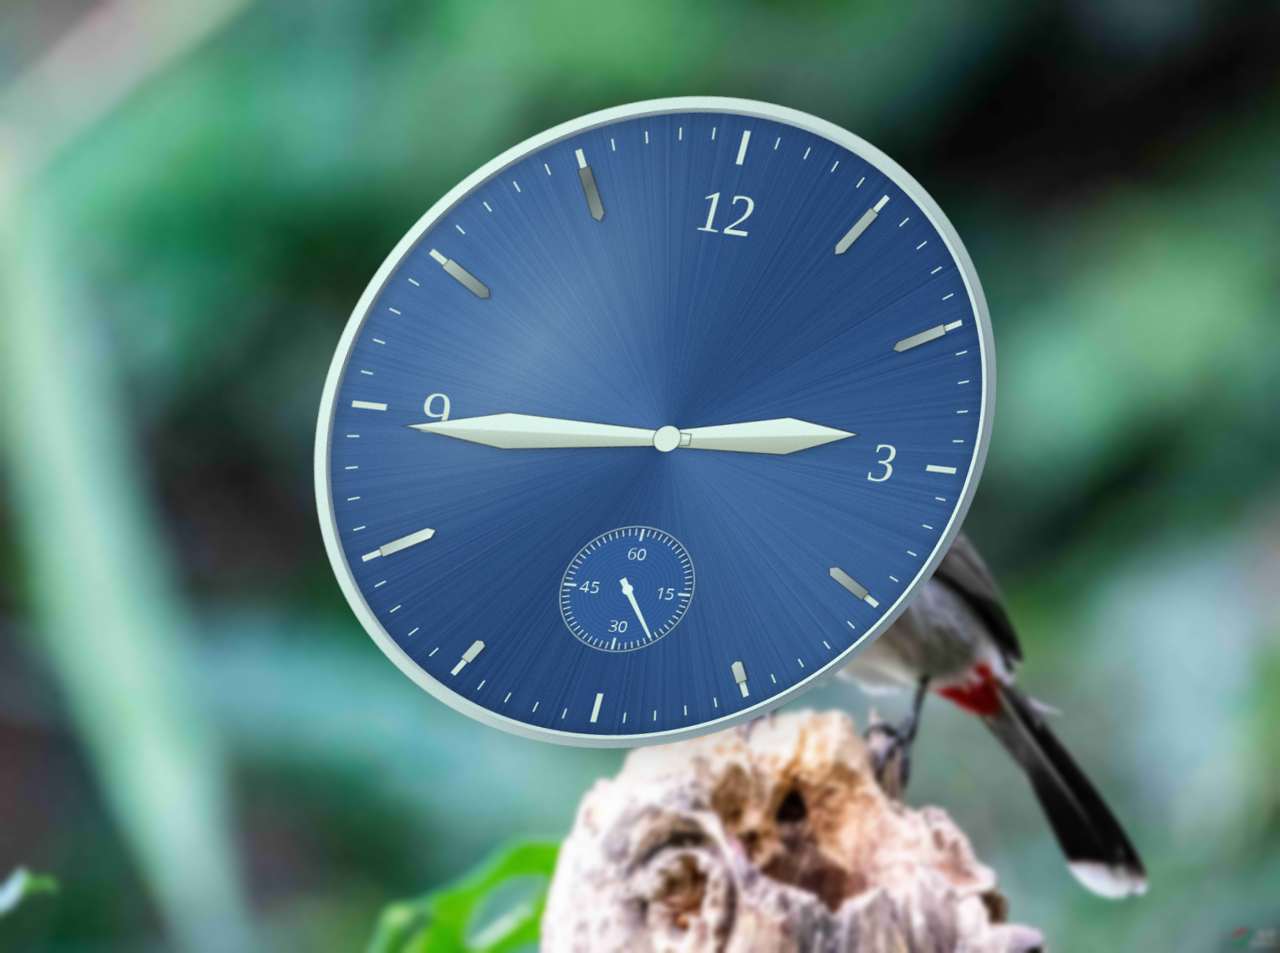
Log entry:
2 h 44 min 24 s
